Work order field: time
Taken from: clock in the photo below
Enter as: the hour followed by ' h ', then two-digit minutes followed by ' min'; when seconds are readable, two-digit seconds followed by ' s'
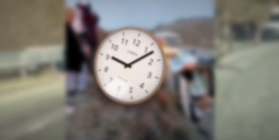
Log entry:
9 h 07 min
